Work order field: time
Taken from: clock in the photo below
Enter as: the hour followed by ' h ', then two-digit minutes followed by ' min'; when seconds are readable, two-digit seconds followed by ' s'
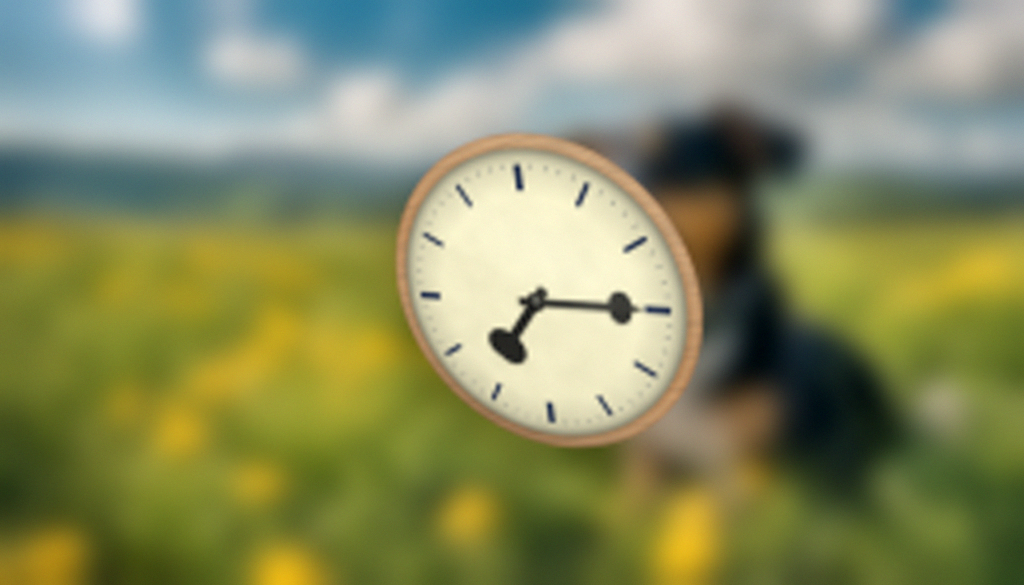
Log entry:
7 h 15 min
